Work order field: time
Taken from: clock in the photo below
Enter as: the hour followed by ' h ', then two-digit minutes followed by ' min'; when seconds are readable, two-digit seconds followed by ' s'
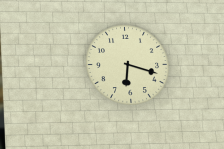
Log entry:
6 h 18 min
